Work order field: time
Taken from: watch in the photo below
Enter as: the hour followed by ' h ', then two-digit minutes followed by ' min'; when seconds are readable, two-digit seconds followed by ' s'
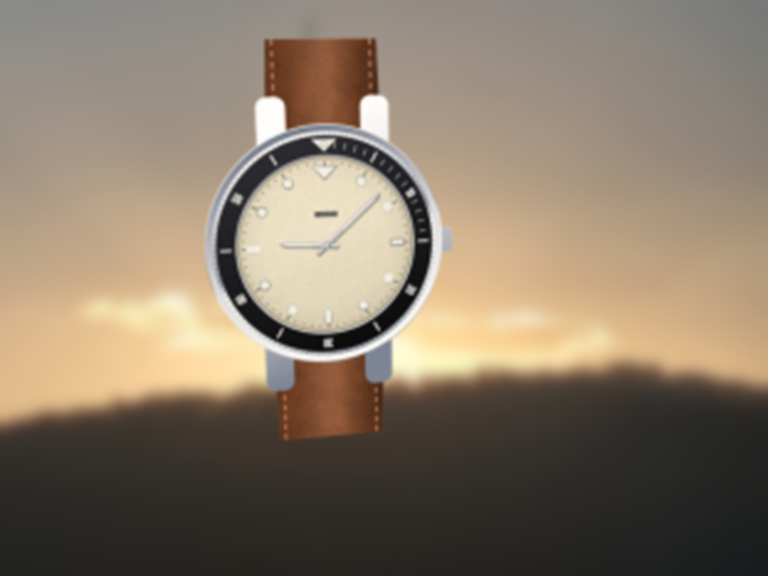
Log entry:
9 h 08 min
